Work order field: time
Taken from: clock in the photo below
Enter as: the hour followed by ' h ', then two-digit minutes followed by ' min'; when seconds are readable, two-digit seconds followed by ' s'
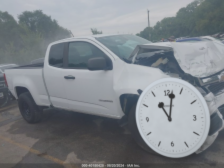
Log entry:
11 h 02 min
